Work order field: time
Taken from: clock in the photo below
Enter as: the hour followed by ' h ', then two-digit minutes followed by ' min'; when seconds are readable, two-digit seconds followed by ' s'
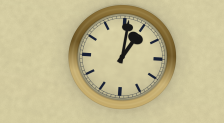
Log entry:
1 h 01 min
